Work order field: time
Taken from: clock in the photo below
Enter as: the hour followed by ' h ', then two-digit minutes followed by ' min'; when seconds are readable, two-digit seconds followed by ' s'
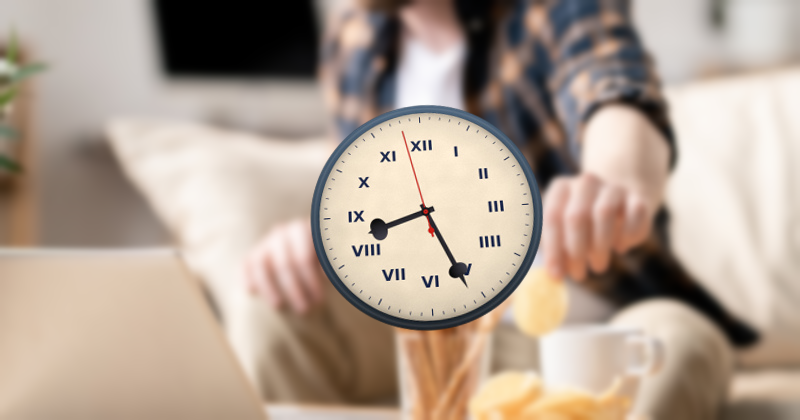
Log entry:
8 h 25 min 58 s
